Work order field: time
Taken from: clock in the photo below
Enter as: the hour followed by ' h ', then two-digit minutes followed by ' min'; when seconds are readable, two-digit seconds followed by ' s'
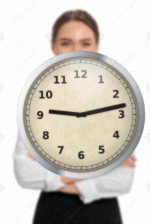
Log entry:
9 h 13 min
